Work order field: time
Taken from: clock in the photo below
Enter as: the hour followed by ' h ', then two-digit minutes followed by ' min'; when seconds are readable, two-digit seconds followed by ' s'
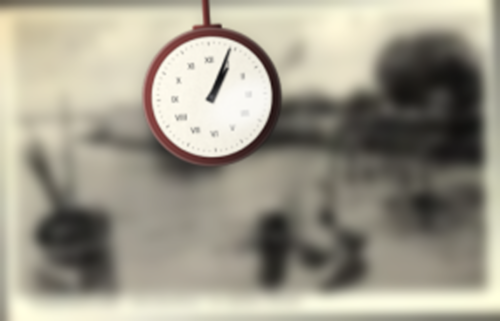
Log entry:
1 h 04 min
